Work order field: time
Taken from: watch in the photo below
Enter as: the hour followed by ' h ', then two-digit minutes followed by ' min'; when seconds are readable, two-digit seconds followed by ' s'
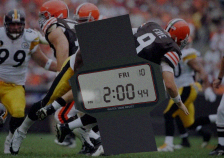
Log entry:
2 h 00 min 44 s
